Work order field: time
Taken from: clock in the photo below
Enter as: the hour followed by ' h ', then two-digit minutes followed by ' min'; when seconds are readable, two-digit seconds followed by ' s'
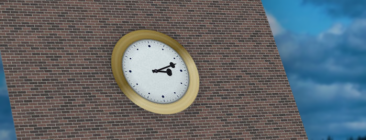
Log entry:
3 h 12 min
